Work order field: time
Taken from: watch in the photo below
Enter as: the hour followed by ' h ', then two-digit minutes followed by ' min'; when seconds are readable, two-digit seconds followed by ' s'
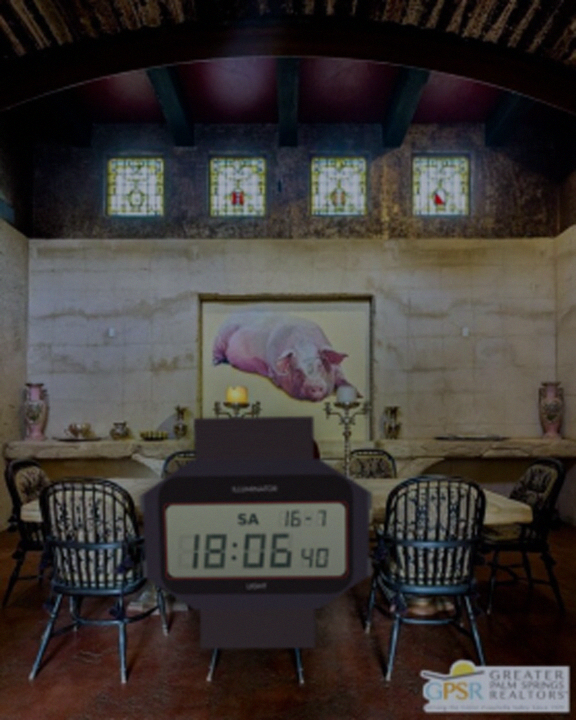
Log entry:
18 h 06 min 40 s
